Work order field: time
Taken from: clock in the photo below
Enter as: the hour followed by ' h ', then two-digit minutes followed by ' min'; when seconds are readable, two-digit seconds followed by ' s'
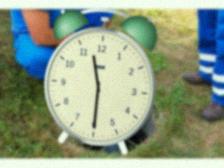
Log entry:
11 h 30 min
